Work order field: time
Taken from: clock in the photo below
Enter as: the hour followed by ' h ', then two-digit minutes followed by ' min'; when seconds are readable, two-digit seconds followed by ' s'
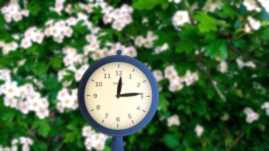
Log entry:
12 h 14 min
